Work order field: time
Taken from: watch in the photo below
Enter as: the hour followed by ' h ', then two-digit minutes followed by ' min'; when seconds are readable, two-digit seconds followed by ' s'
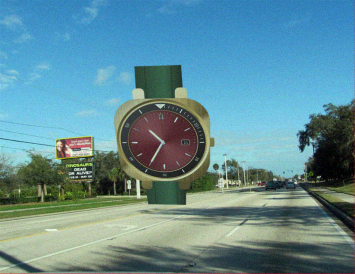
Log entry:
10 h 35 min
